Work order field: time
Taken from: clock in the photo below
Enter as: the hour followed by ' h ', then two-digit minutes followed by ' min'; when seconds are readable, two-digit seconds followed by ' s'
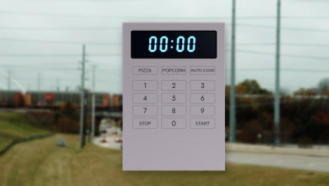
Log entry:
0 h 00 min
